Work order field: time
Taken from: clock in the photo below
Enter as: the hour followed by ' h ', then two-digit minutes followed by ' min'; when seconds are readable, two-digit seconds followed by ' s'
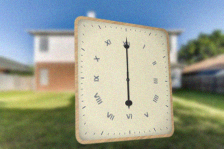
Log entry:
6 h 00 min
